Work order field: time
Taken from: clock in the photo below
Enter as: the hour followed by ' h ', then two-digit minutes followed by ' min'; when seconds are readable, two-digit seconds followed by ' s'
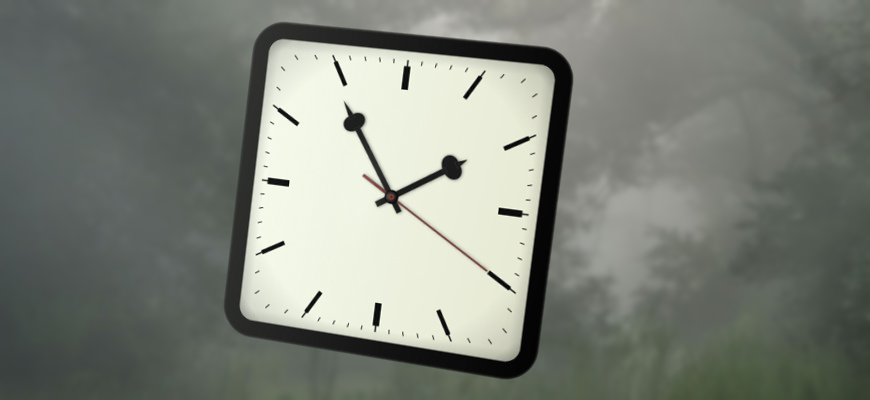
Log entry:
1 h 54 min 20 s
